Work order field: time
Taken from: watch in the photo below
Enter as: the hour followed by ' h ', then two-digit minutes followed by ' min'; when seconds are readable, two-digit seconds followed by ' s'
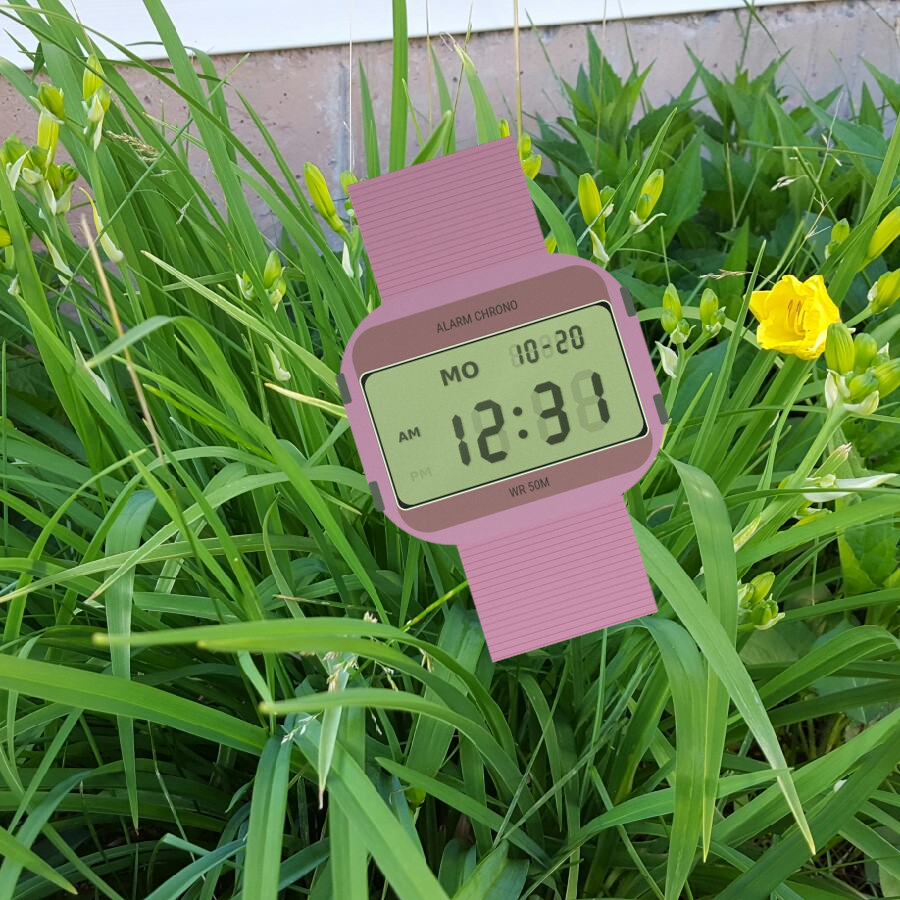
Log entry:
12 h 31 min
